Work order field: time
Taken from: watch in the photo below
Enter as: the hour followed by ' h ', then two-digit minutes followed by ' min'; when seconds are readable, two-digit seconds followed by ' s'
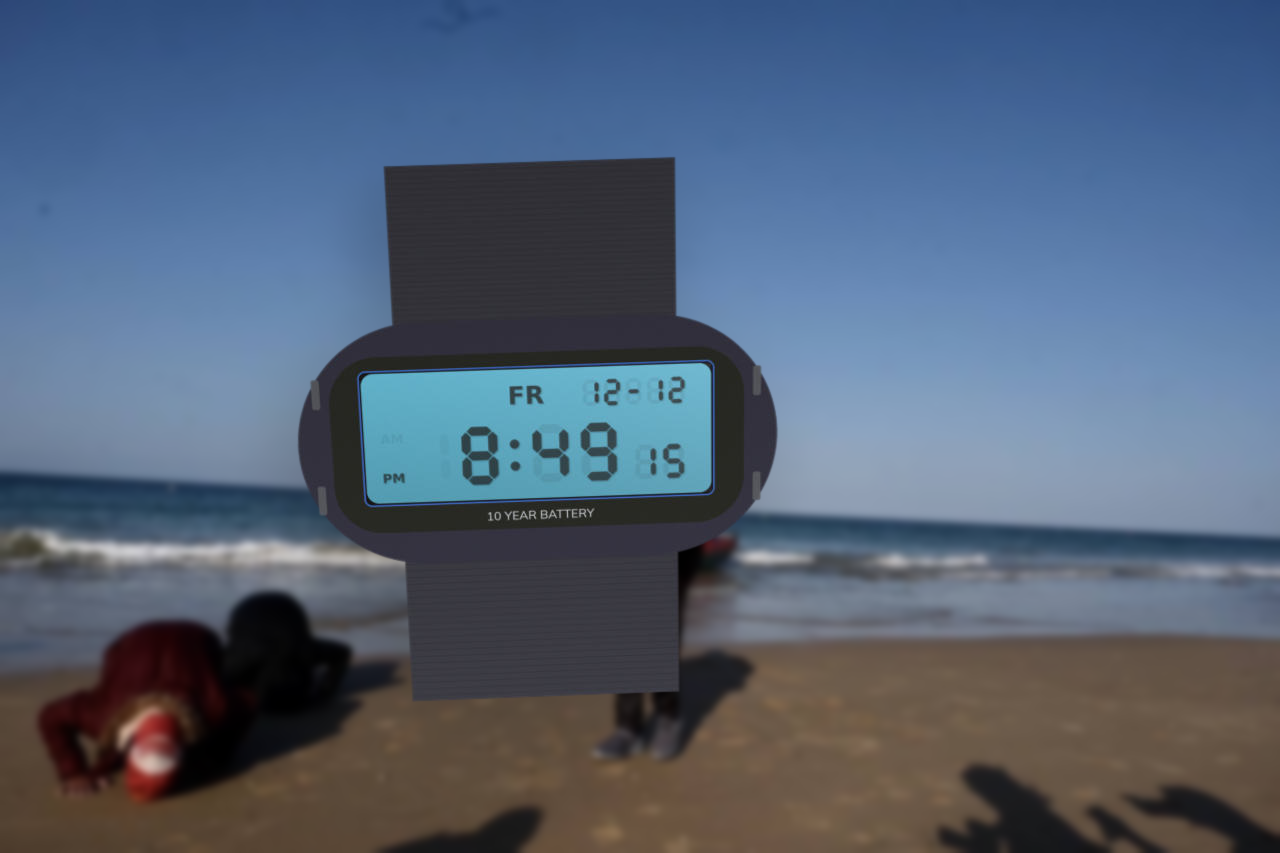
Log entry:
8 h 49 min 15 s
